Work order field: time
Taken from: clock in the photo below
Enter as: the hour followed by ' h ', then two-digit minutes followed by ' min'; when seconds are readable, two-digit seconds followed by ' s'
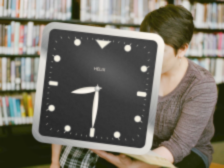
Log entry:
8 h 30 min
